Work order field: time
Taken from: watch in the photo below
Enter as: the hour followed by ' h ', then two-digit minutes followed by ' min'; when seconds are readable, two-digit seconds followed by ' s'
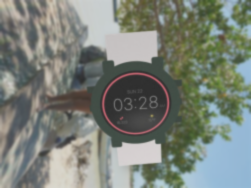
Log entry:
3 h 28 min
